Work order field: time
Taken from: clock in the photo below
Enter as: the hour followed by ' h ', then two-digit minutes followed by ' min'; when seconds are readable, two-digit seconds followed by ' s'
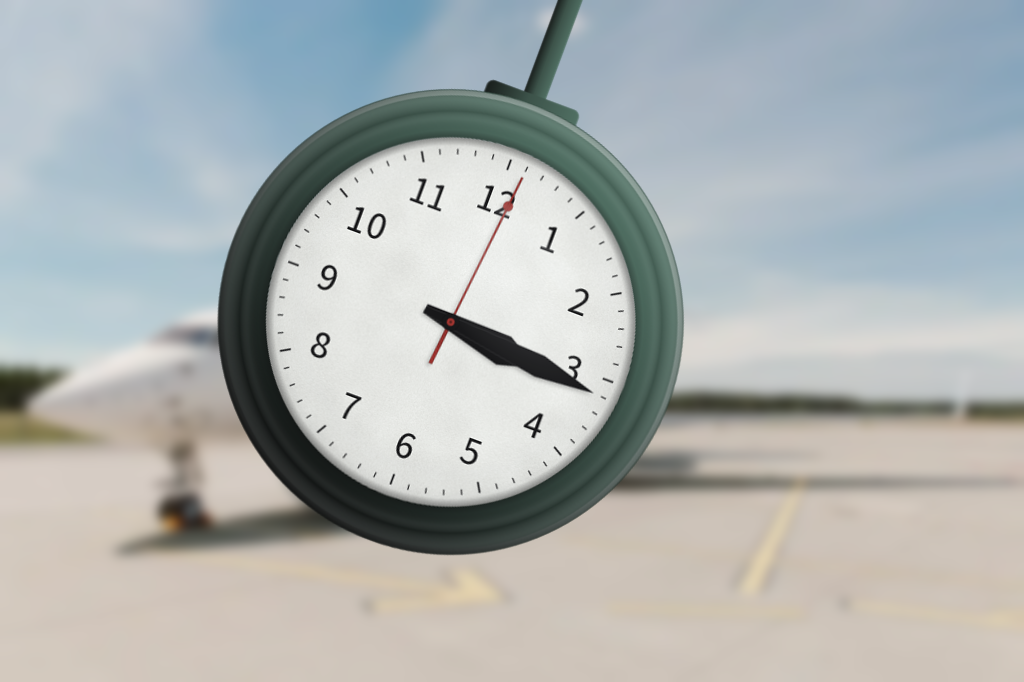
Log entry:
3 h 16 min 01 s
